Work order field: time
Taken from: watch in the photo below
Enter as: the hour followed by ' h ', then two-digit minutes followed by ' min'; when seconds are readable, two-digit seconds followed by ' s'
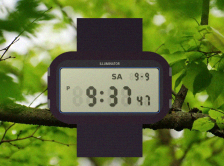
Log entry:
9 h 37 min 47 s
